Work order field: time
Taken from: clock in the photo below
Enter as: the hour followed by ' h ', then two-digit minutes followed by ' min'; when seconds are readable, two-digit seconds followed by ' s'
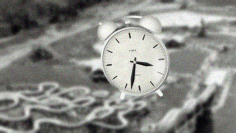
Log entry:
3 h 33 min
